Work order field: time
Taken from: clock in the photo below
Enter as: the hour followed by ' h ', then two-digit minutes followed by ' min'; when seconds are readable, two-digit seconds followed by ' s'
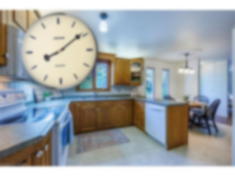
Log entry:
8 h 09 min
